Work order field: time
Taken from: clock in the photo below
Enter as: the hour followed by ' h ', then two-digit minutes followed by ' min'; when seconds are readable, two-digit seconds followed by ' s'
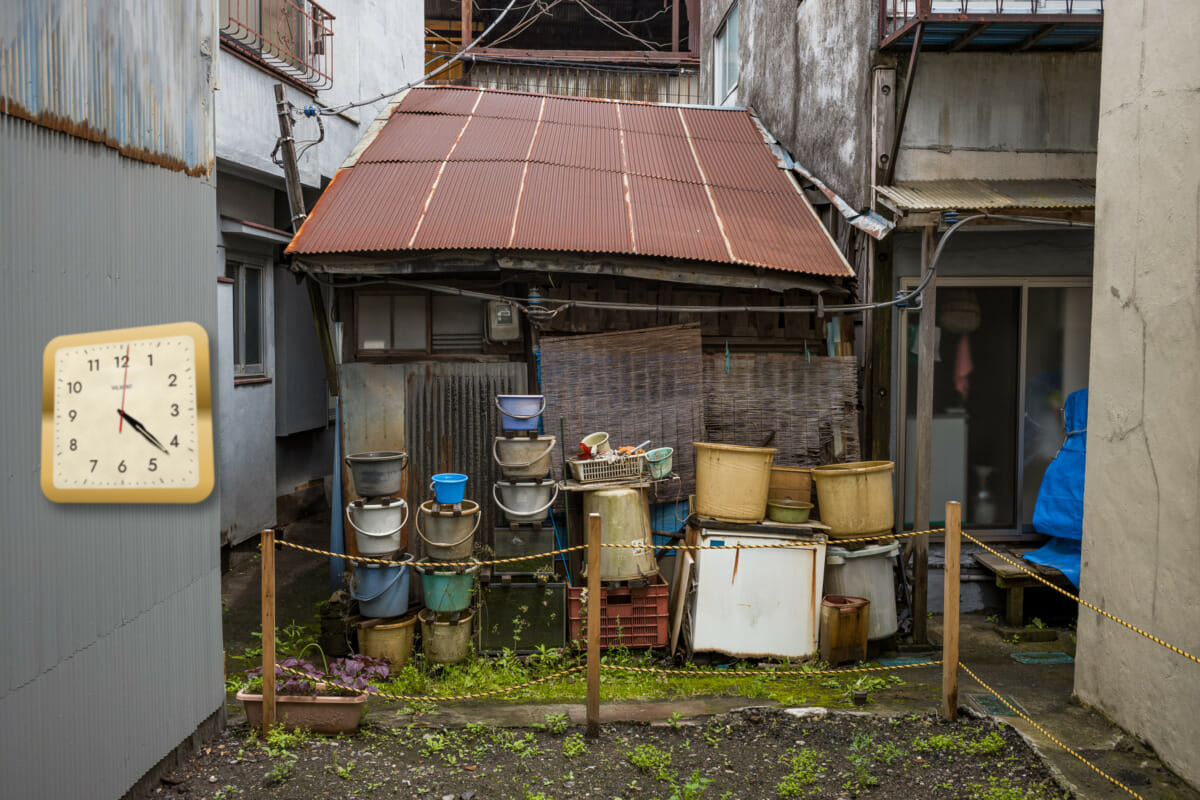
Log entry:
4 h 22 min 01 s
